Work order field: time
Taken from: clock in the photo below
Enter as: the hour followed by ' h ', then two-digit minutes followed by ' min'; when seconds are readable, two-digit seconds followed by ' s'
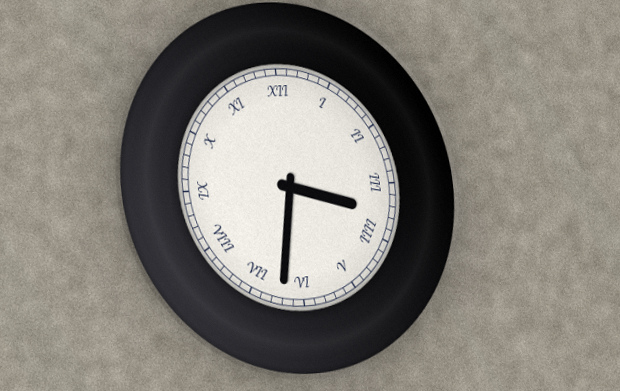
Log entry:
3 h 32 min
